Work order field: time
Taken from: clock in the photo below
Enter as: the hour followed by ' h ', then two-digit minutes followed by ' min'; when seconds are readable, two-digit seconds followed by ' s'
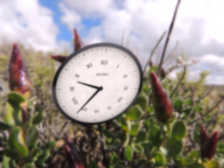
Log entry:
9 h 36 min
